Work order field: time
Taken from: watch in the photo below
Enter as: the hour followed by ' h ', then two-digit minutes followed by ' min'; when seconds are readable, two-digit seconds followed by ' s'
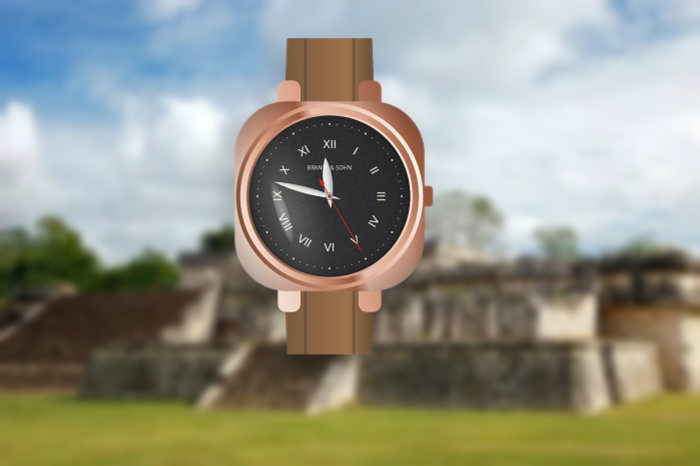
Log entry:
11 h 47 min 25 s
